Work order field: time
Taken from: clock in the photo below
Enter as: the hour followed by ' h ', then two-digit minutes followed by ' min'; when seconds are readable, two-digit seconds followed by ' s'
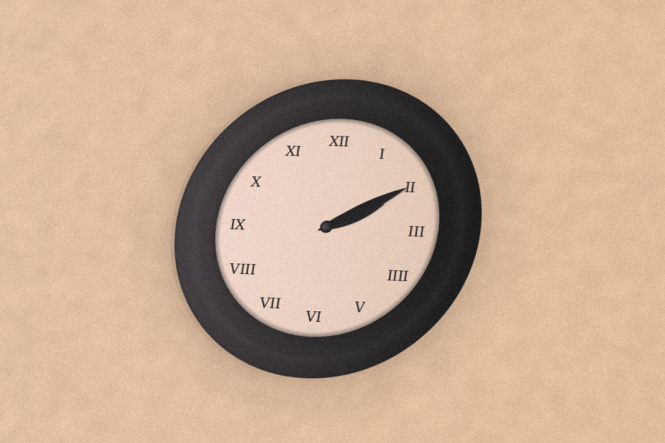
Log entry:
2 h 10 min
